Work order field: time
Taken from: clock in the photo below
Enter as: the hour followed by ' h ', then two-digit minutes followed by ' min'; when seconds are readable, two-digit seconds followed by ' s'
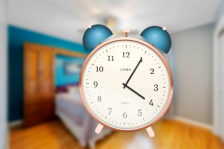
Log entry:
4 h 05 min
